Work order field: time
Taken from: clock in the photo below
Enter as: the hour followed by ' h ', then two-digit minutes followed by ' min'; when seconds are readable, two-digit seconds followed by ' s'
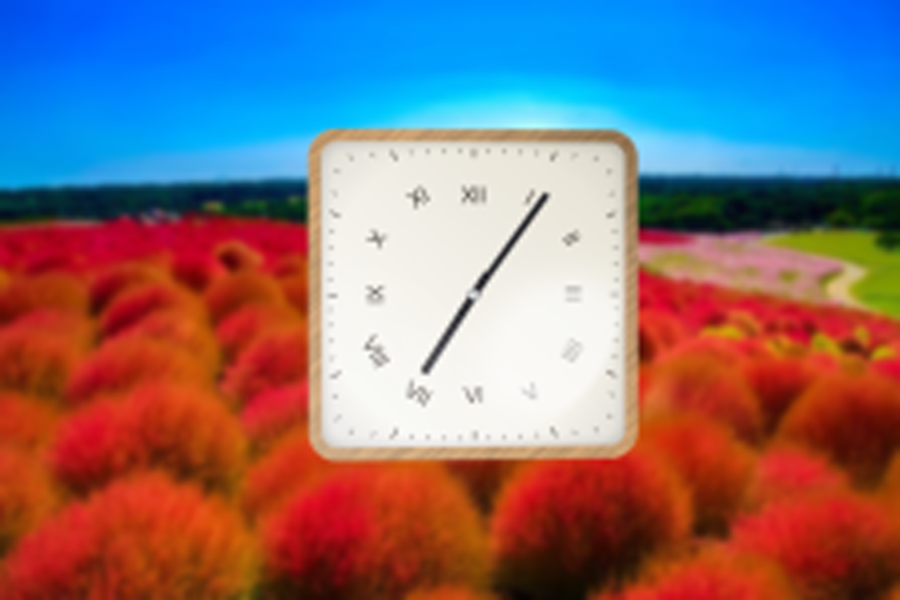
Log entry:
7 h 06 min
